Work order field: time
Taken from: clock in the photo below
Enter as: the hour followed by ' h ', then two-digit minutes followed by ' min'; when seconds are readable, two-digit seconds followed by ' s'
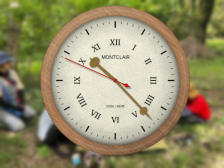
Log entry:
10 h 22 min 49 s
